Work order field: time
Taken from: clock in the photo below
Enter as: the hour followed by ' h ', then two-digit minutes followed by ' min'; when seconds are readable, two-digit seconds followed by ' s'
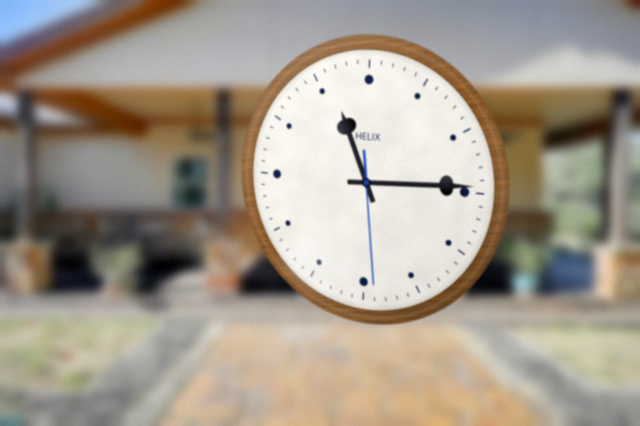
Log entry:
11 h 14 min 29 s
